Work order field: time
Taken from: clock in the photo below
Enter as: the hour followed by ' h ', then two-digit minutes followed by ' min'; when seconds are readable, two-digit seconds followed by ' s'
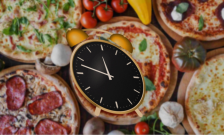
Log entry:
11 h 48 min
